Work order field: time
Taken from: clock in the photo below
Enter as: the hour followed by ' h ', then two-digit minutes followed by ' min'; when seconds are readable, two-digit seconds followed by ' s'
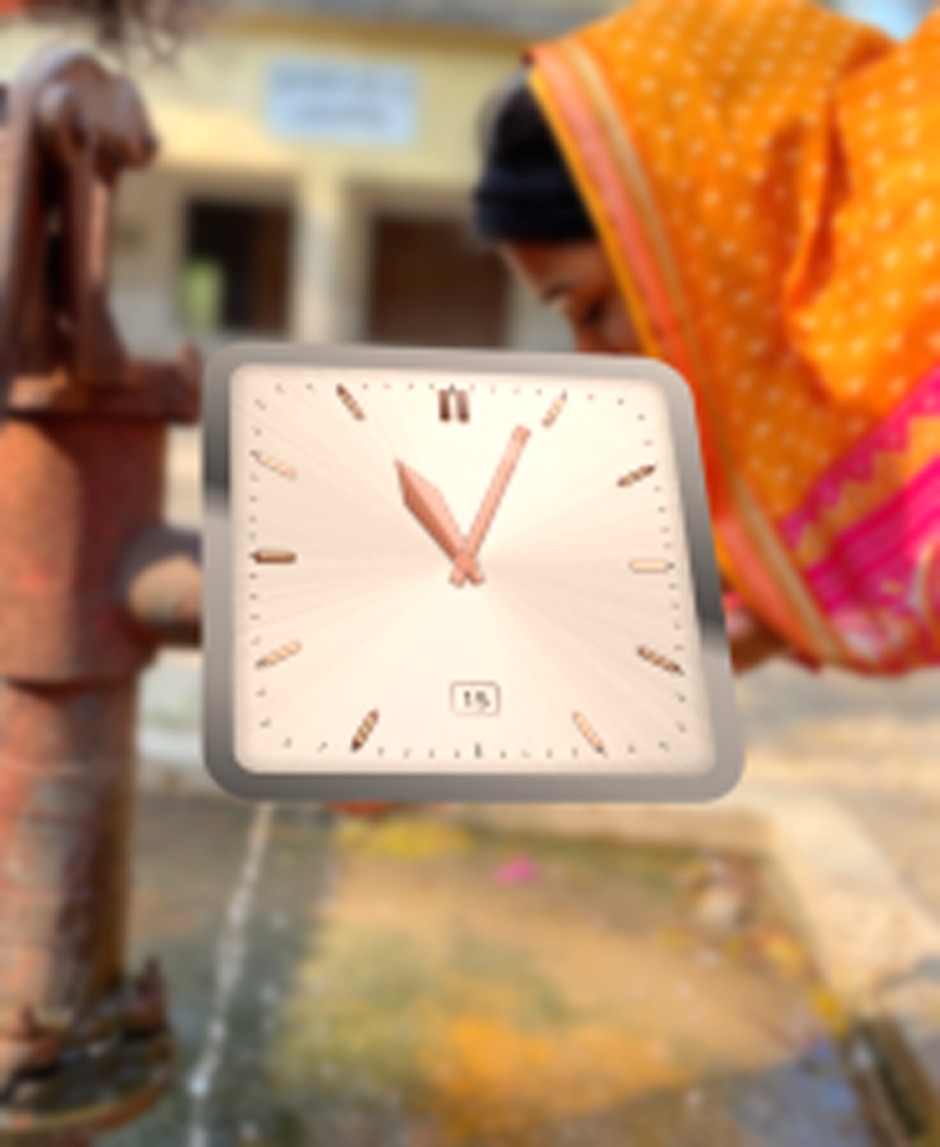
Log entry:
11 h 04 min
